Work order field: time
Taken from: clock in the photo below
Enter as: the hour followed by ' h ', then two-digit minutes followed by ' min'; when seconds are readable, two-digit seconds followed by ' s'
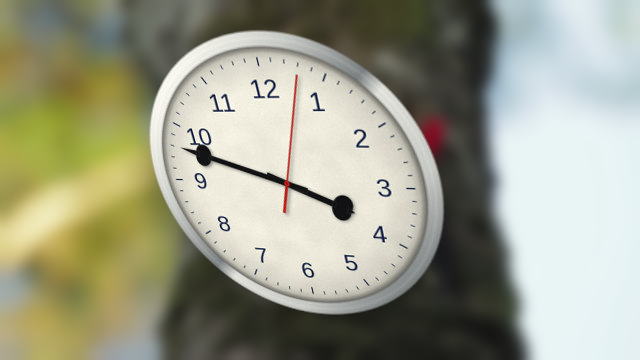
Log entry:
3 h 48 min 03 s
